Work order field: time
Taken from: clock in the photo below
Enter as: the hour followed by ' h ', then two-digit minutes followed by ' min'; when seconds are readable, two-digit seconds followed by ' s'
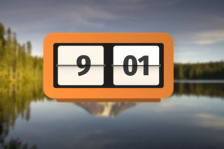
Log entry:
9 h 01 min
